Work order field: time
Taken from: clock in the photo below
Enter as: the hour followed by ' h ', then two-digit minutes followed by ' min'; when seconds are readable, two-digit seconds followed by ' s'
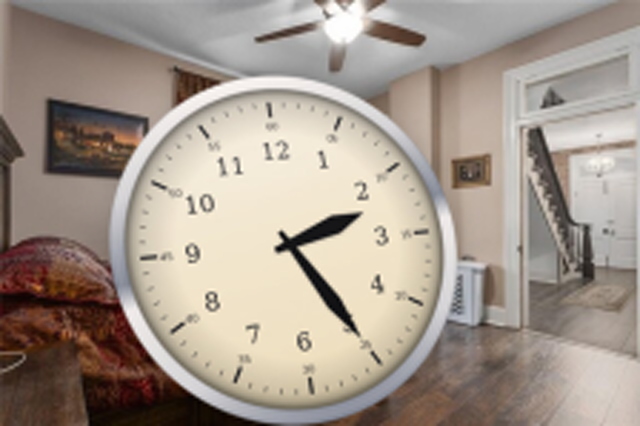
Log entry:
2 h 25 min
